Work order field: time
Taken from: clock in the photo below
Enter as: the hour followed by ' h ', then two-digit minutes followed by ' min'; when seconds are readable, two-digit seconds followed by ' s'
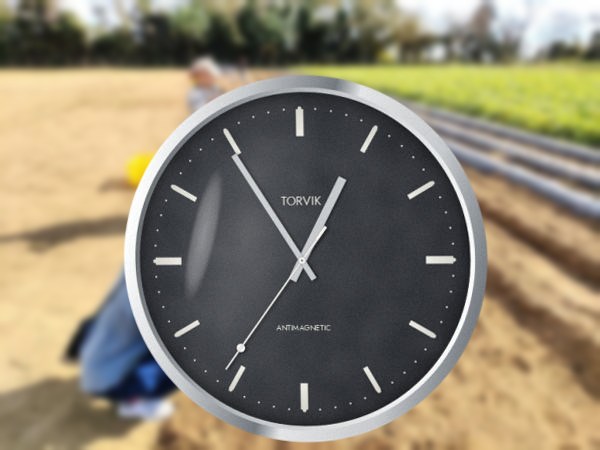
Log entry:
12 h 54 min 36 s
